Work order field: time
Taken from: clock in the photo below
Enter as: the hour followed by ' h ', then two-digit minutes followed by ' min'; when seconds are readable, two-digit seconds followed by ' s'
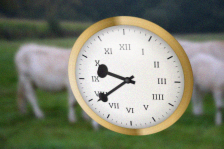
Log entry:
9 h 39 min
